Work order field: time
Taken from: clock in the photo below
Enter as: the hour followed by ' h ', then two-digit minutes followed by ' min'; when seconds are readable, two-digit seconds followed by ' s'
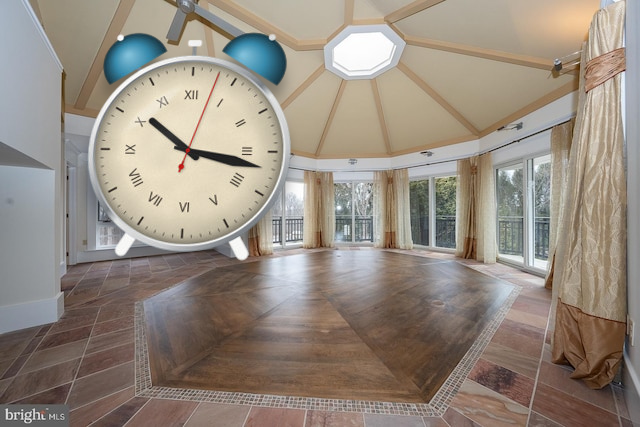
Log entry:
10 h 17 min 03 s
